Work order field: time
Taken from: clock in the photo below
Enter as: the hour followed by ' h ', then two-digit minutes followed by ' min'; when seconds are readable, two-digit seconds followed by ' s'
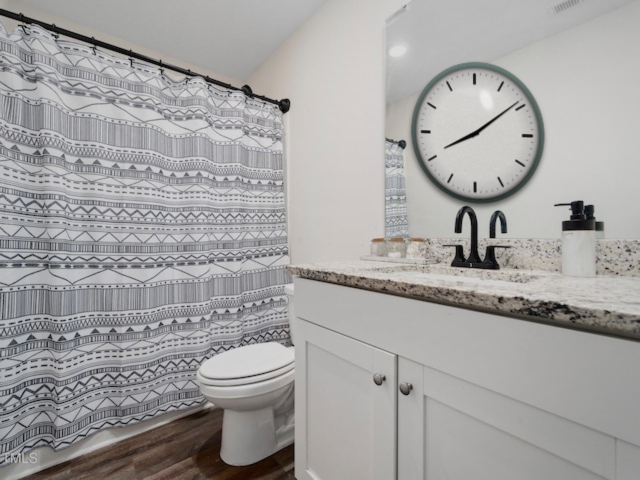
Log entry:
8 h 09 min
